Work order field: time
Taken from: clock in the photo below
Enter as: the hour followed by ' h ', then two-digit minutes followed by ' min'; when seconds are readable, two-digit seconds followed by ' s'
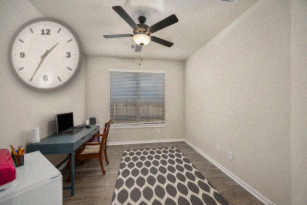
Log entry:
1 h 35 min
